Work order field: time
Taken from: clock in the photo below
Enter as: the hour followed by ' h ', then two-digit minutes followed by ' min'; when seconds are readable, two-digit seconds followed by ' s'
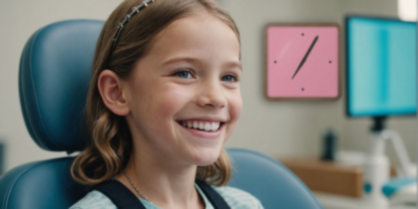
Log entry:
7 h 05 min
